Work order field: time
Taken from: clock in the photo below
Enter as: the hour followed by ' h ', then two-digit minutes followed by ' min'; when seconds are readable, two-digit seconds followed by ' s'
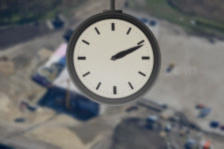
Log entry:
2 h 11 min
